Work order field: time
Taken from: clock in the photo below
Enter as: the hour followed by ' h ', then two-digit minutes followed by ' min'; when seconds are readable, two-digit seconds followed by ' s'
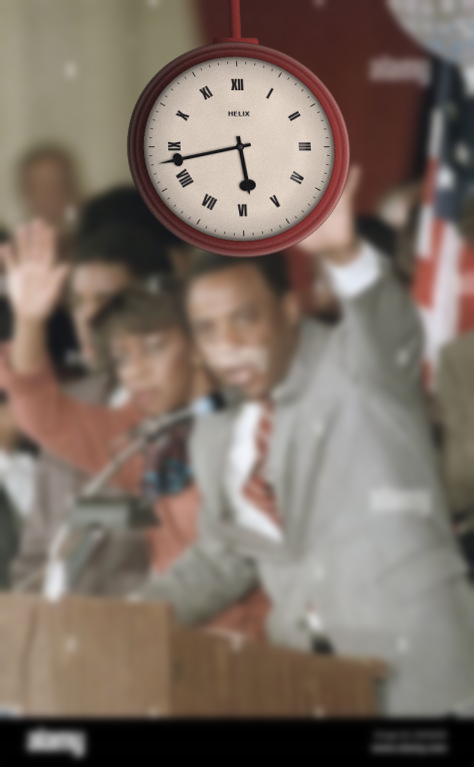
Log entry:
5 h 43 min
